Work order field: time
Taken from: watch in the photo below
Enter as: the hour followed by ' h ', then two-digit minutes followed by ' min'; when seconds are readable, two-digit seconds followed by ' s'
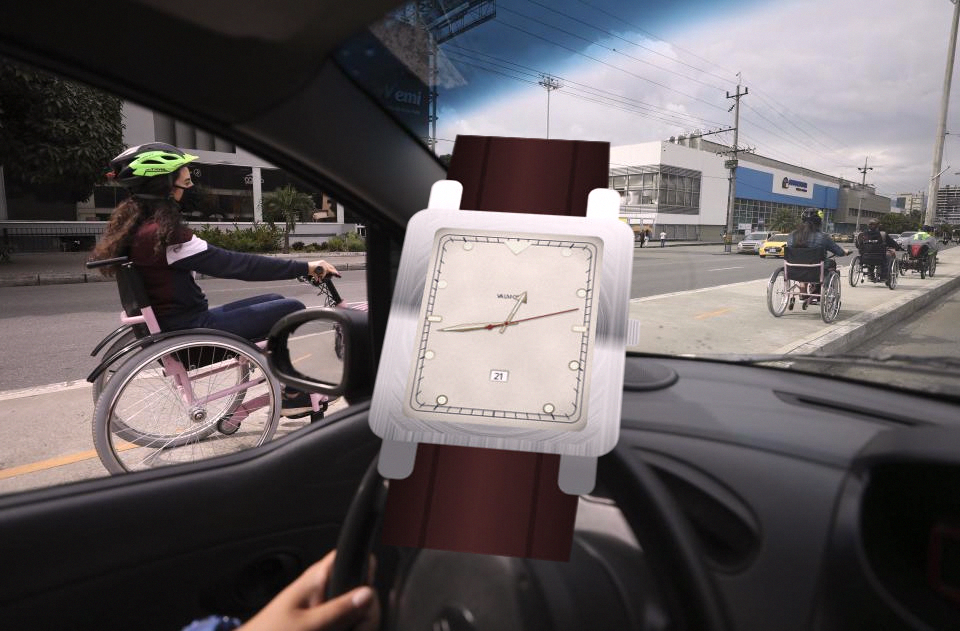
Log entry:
12 h 43 min 12 s
